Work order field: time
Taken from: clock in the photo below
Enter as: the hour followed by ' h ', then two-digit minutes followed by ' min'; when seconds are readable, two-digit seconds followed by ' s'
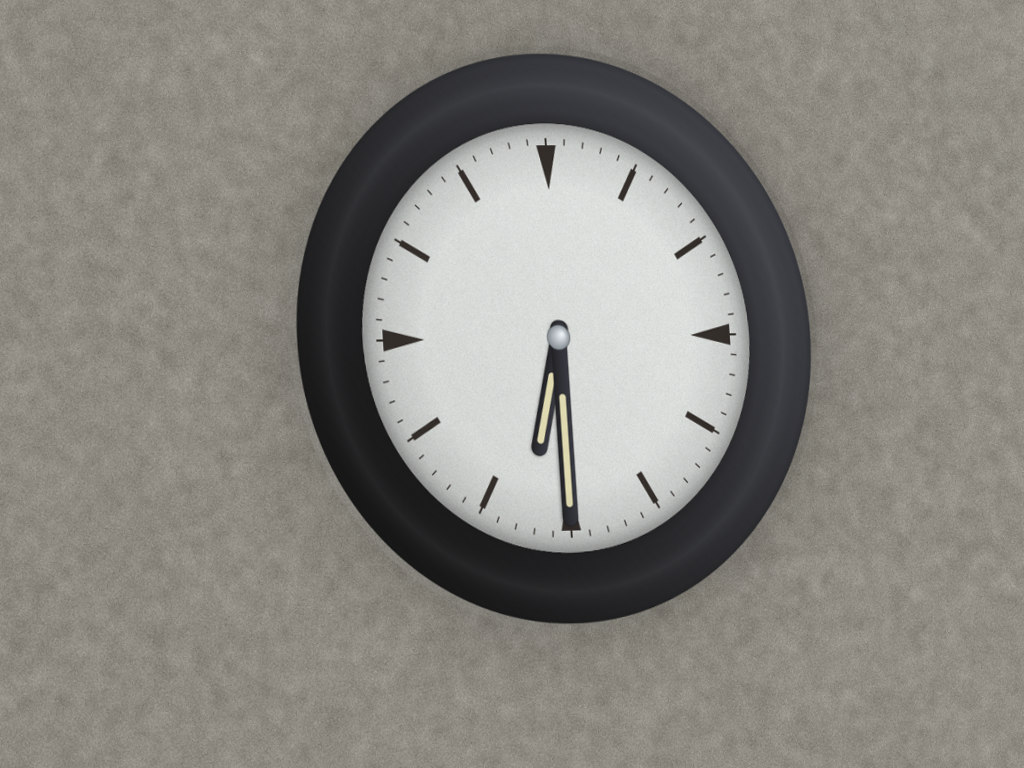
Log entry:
6 h 30 min
